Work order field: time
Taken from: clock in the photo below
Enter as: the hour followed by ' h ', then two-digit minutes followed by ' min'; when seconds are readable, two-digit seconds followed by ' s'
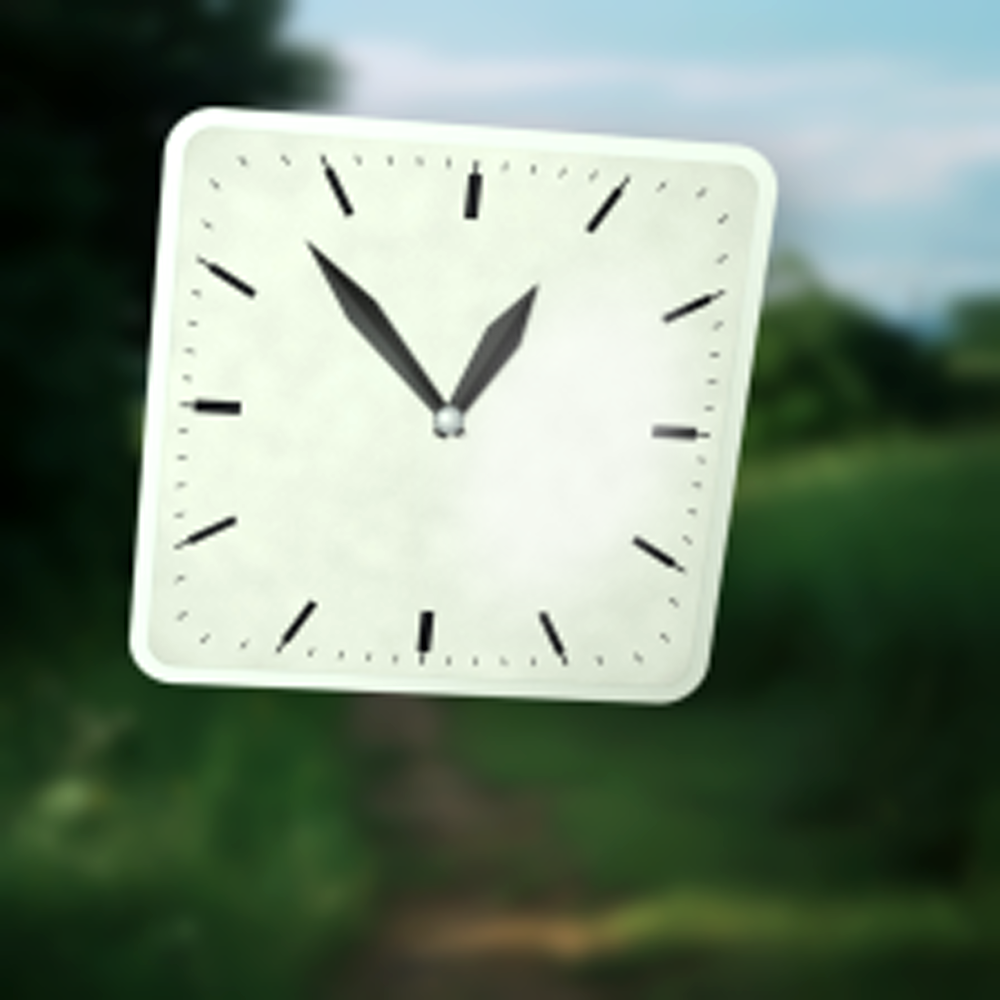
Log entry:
12 h 53 min
